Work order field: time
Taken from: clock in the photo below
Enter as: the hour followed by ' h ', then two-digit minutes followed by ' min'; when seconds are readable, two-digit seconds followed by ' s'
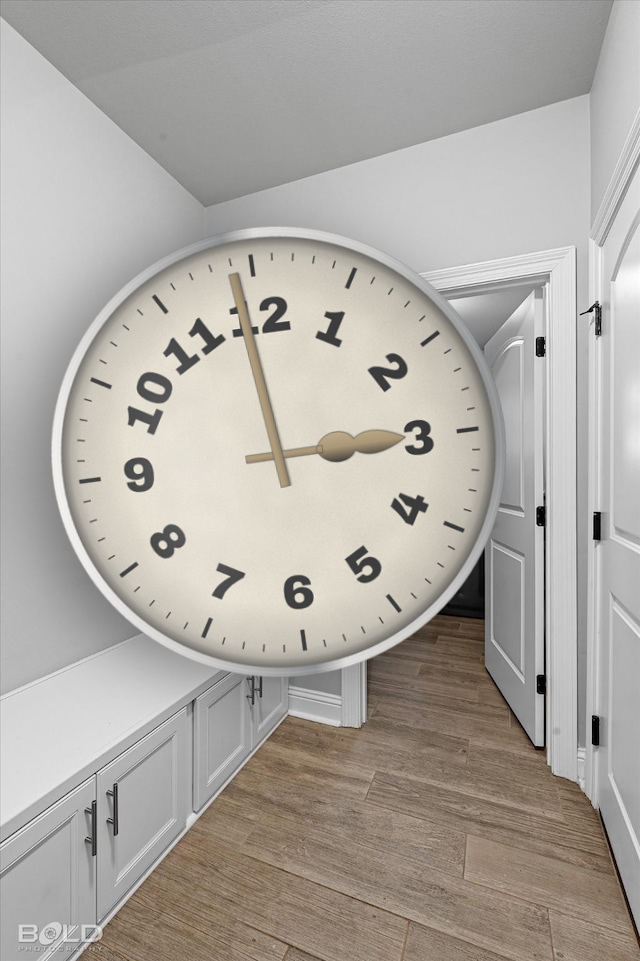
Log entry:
2 h 59 min
